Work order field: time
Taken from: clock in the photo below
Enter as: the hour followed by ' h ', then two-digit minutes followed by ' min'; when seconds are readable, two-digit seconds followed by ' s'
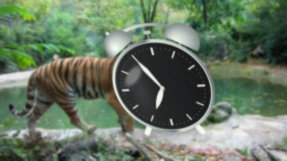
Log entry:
6 h 55 min
